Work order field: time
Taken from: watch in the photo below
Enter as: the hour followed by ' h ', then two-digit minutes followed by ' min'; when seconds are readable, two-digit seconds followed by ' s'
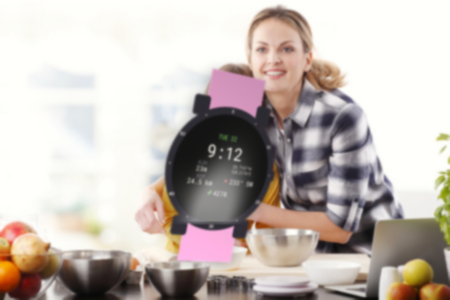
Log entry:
9 h 12 min
